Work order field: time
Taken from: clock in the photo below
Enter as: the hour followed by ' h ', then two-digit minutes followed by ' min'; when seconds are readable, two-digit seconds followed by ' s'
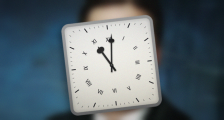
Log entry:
11 h 01 min
